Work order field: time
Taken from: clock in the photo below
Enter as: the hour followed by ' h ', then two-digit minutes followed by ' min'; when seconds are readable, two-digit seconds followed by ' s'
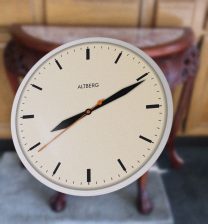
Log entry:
8 h 10 min 39 s
